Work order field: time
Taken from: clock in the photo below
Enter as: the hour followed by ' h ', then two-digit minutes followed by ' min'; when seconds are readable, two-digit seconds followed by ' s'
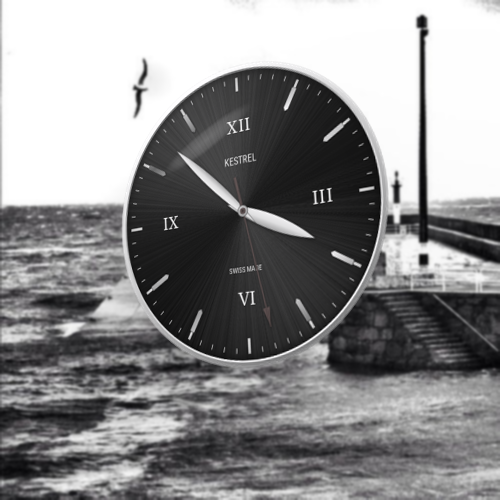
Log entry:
3 h 52 min 28 s
